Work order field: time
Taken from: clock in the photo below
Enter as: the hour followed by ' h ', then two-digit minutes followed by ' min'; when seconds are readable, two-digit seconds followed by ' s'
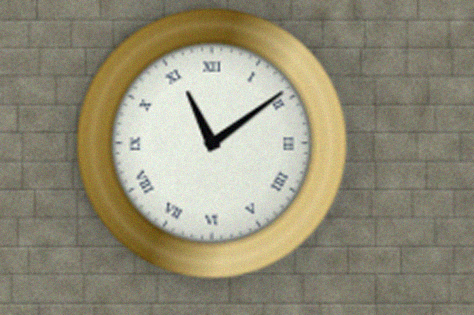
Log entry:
11 h 09 min
